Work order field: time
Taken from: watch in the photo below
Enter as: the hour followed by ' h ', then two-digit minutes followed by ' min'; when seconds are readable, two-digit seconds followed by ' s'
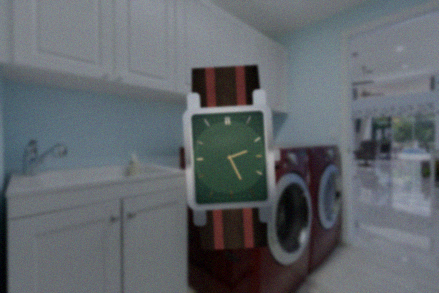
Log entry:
2 h 26 min
